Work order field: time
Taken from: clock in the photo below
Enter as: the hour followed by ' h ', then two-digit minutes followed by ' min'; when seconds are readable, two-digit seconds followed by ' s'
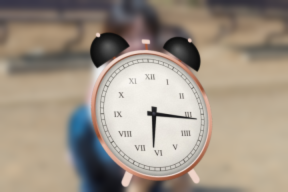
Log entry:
6 h 16 min
